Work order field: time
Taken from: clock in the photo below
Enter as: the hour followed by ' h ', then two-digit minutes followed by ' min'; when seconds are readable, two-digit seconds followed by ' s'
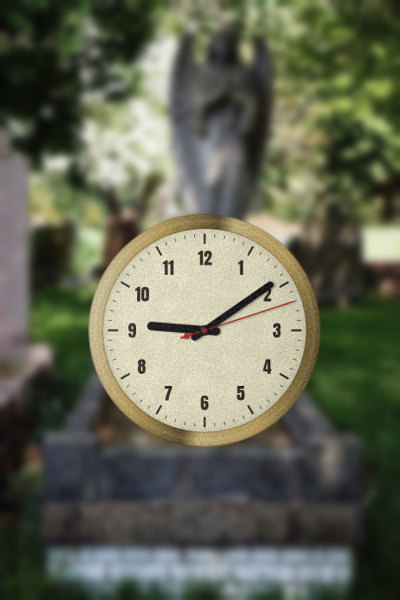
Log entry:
9 h 09 min 12 s
